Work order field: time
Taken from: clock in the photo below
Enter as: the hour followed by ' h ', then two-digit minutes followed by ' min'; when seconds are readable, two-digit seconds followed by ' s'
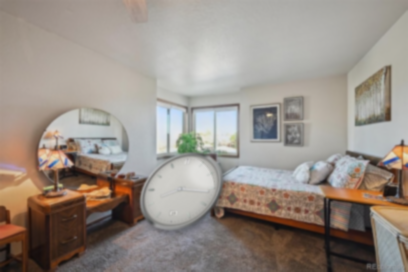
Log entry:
8 h 16 min
